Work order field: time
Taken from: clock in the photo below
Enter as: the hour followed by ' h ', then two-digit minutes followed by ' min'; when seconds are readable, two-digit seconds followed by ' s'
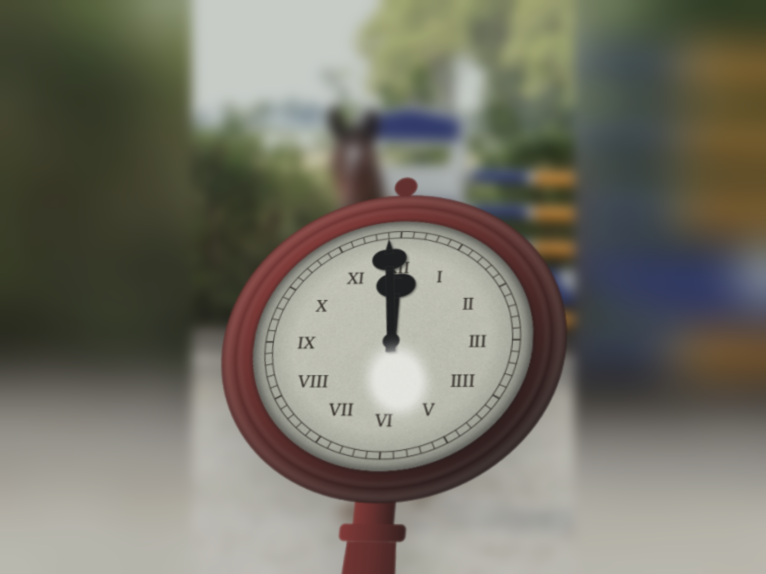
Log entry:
11 h 59 min
